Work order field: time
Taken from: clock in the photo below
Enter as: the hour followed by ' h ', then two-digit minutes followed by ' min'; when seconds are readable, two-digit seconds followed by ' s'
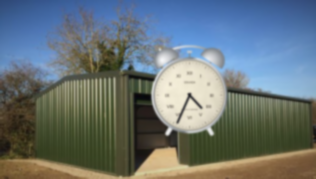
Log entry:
4 h 34 min
